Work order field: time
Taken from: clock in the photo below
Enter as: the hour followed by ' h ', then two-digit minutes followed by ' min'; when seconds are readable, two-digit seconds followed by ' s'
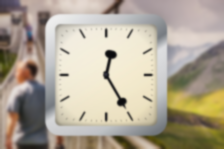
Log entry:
12 h 25 min
